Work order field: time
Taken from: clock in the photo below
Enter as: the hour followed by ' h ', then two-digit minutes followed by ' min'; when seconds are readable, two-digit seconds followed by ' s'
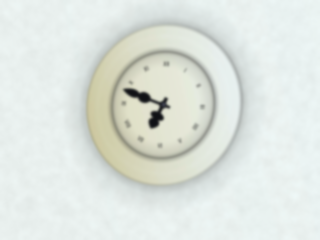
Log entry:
6 h 48 min
